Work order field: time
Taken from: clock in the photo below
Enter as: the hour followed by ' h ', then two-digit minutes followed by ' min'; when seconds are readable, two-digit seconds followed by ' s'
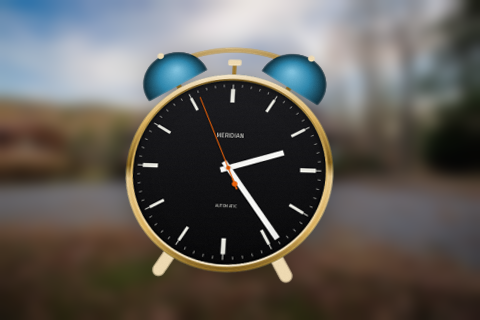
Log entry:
2 h 23 min 56 s
